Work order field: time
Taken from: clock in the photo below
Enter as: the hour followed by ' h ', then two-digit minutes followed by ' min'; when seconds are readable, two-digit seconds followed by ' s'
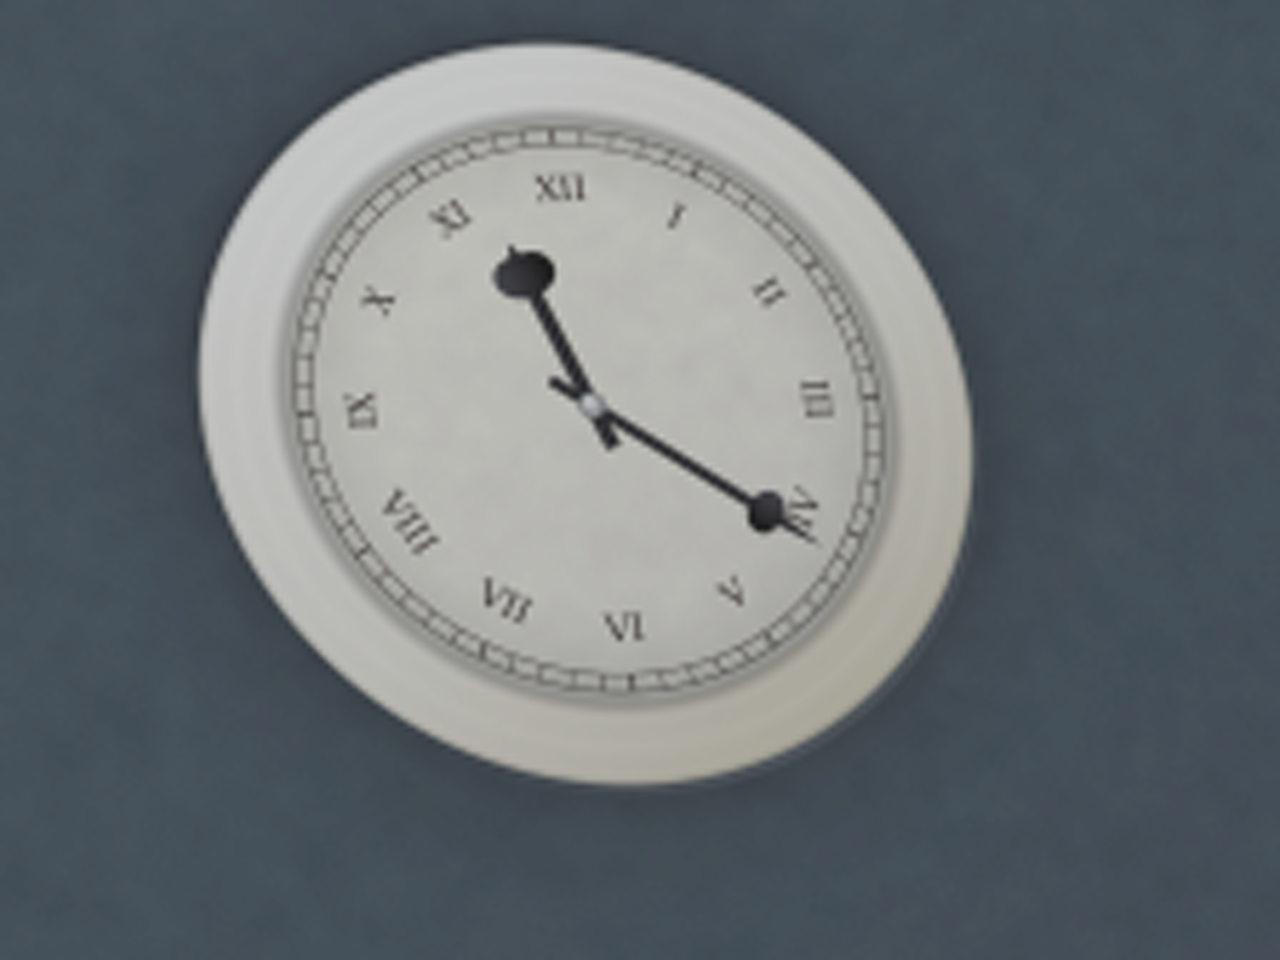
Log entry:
11 h 21 min
